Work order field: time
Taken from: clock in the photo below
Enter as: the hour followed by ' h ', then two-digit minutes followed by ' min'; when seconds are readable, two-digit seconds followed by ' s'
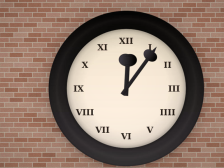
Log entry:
12 h 06 min
